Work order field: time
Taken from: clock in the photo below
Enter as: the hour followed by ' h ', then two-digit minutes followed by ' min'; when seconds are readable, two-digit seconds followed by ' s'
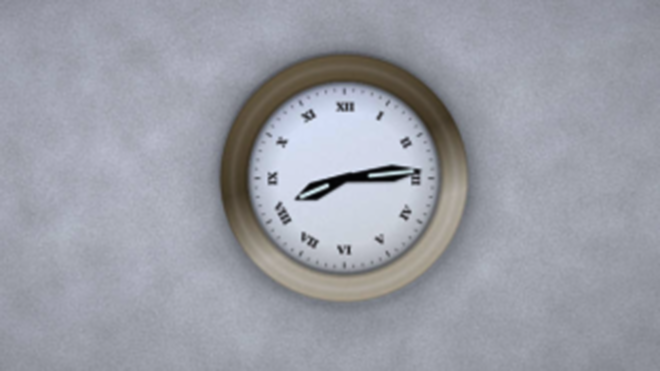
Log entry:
8 h 14 min
